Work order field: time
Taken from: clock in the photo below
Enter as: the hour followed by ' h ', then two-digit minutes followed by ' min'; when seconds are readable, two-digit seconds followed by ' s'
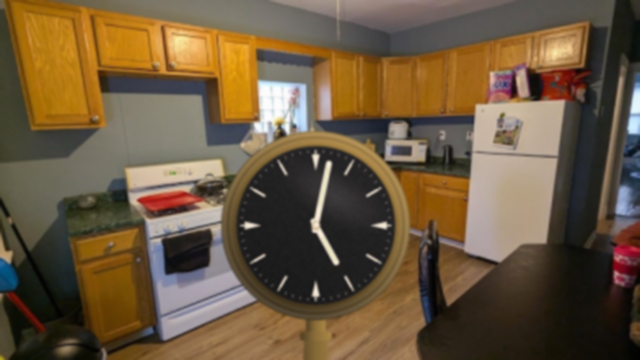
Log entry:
5 h 02 min
